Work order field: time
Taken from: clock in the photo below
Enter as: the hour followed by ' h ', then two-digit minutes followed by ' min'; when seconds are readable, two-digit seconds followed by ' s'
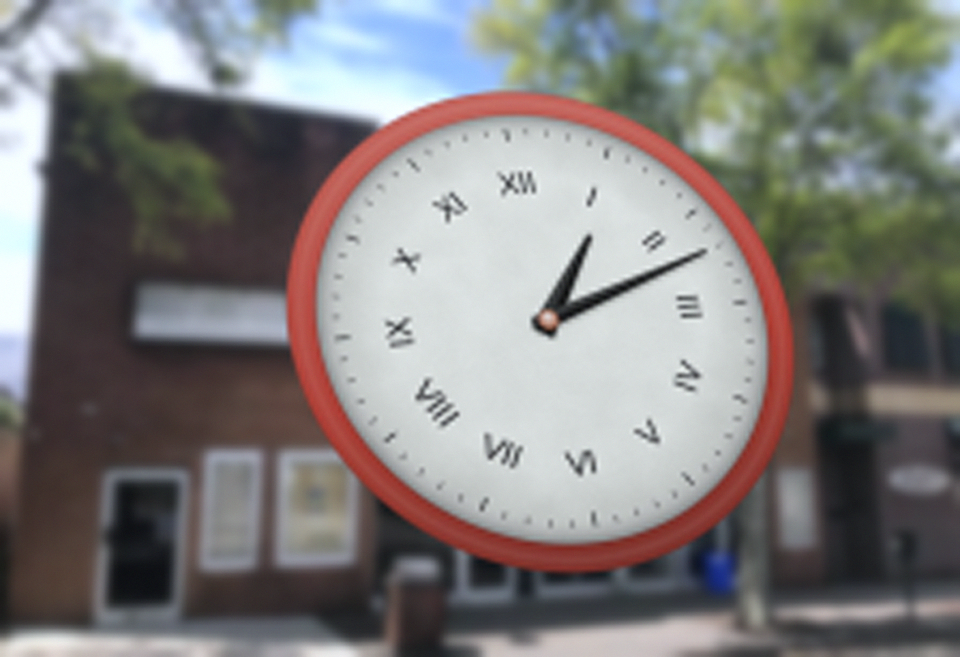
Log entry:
1 h 12 min
